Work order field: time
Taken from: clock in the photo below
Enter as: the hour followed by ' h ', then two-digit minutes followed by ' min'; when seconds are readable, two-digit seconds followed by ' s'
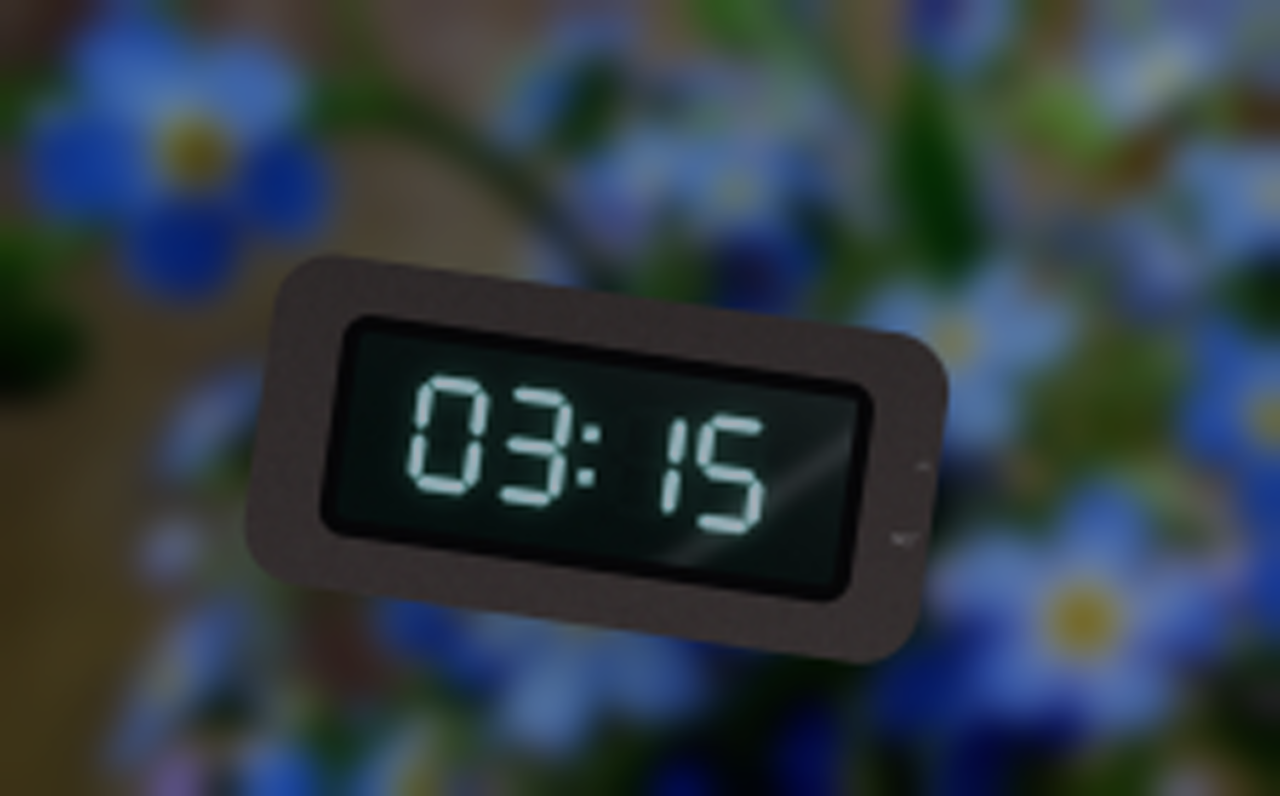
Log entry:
3 h 15 min
